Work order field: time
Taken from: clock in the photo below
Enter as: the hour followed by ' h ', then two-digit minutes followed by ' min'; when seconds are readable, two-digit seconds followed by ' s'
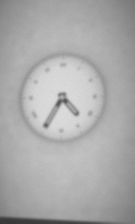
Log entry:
4 h 35 min
